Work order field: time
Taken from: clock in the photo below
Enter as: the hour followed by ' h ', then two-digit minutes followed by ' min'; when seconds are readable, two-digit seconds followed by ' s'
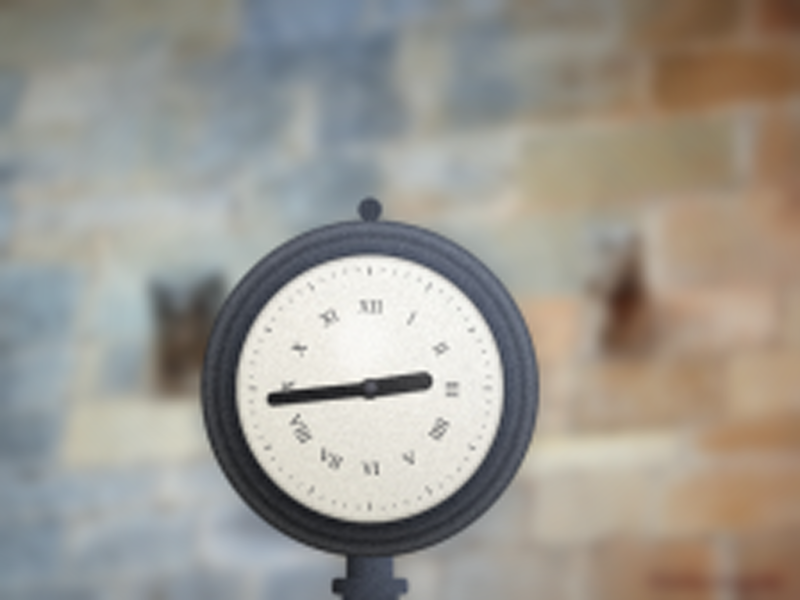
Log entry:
2 h 44 min
